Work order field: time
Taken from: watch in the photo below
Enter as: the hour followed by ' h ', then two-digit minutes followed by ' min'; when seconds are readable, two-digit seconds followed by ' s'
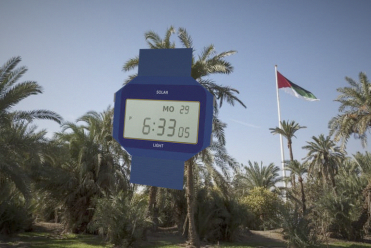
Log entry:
6 h 33 min 05 s
